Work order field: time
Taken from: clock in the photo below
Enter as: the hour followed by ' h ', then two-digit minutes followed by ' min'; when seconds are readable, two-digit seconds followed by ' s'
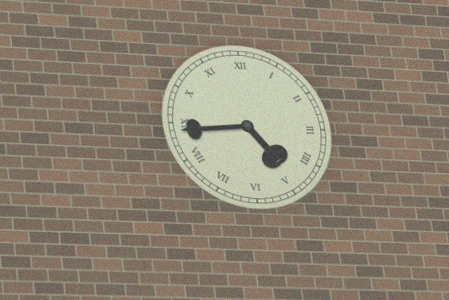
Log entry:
4 h 44 min
